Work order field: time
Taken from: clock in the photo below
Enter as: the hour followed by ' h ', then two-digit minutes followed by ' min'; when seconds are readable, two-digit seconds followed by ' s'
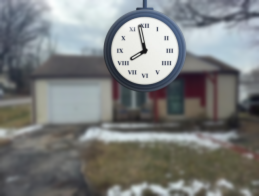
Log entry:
7 h 58 min
